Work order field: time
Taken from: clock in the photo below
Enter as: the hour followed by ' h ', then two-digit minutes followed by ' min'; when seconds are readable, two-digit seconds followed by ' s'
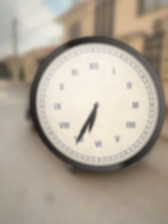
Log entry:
6 h 35 min
